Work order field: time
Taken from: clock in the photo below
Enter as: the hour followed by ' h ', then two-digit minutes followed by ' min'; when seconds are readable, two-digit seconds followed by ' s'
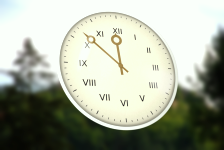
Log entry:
11 h 52 min
